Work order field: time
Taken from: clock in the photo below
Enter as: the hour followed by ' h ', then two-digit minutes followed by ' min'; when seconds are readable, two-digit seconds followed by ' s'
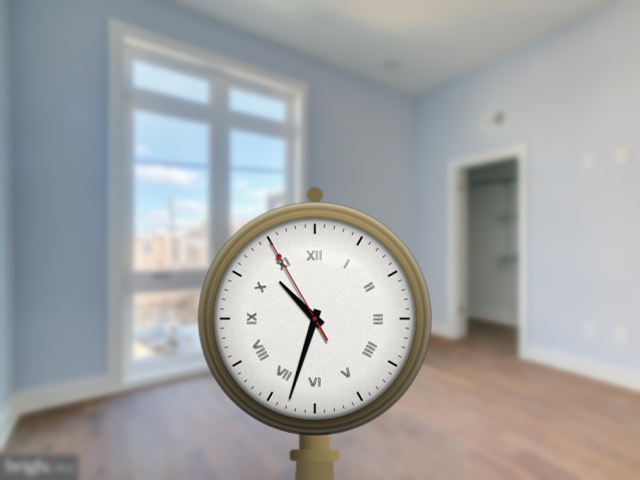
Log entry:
10 h 32 min 55 s
